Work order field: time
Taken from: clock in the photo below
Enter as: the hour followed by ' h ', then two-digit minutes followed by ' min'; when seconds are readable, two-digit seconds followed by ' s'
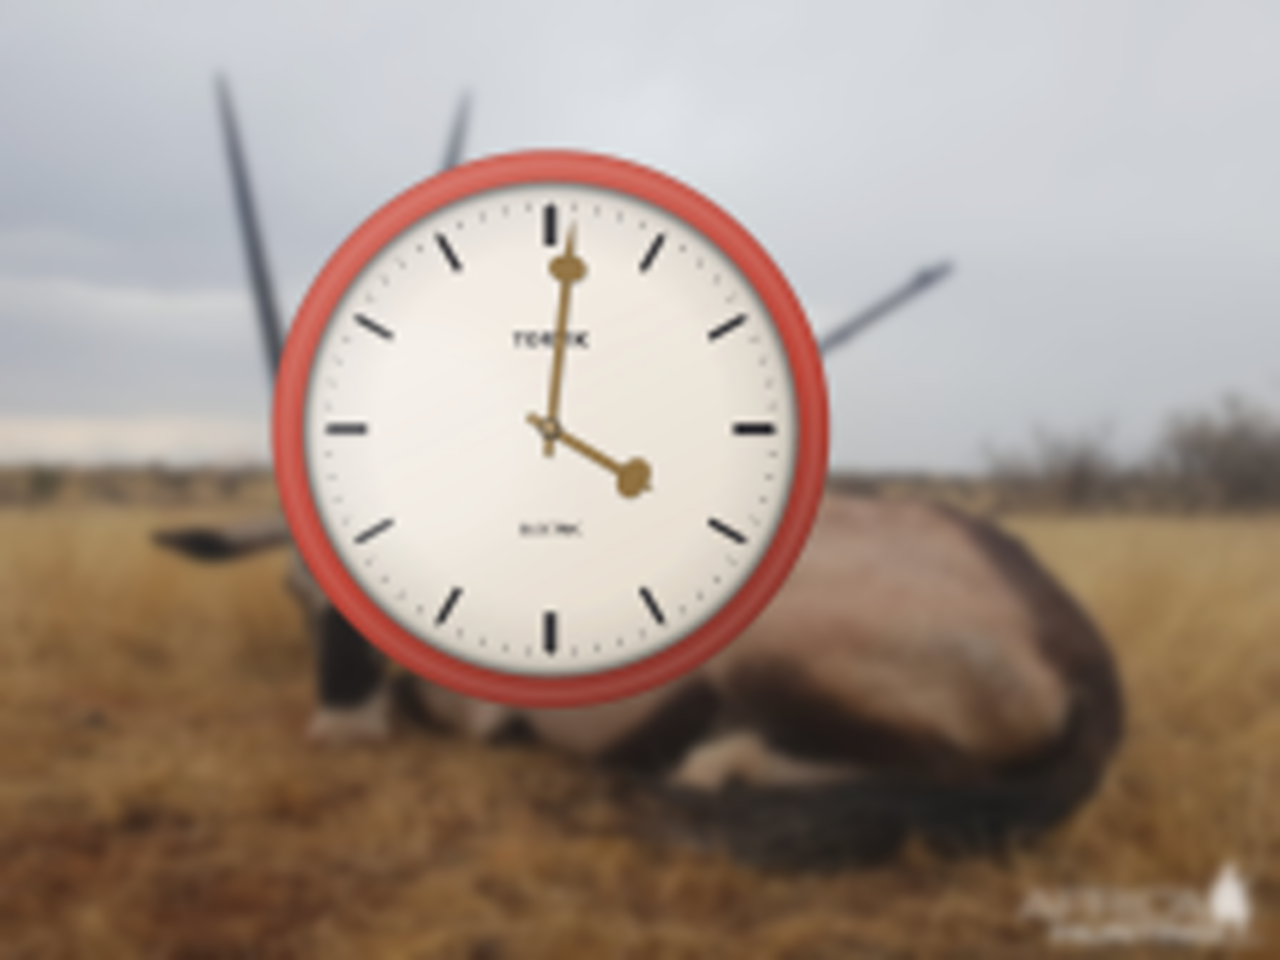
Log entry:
4 h 01 min
